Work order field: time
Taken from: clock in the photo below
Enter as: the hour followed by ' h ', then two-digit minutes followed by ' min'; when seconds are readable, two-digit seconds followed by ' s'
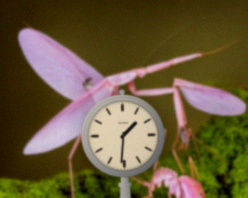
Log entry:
1 h 31 min
